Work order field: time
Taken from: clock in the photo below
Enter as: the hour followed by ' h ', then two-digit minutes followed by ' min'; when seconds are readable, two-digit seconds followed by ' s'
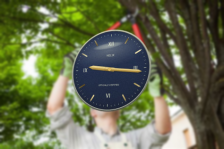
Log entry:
9 h 16 min
